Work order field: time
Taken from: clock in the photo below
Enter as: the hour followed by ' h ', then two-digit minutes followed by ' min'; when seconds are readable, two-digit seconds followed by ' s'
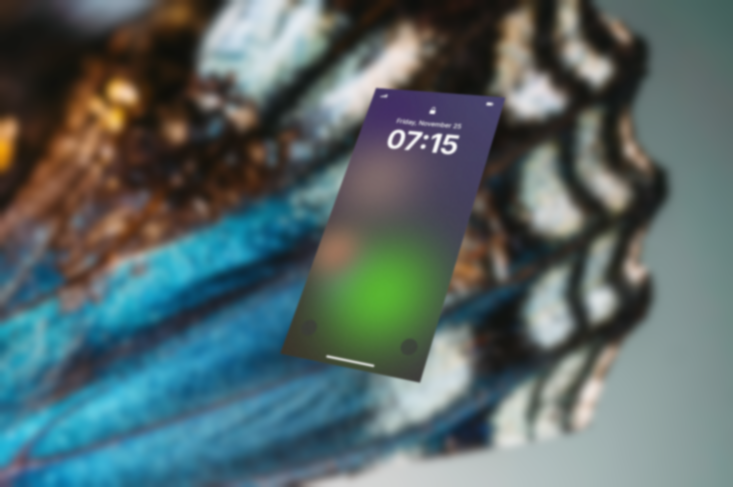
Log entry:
7 h 15 min
